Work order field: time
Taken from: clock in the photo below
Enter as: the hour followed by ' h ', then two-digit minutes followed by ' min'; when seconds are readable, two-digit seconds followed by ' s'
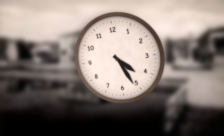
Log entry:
4 h 26 min
